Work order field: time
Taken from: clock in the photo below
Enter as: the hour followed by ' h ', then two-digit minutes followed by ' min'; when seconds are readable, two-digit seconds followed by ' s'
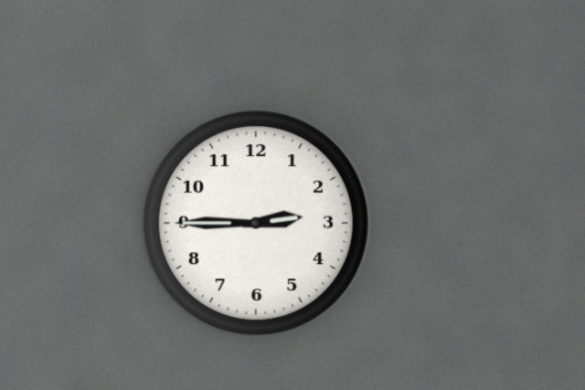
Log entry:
2 h 45 min
